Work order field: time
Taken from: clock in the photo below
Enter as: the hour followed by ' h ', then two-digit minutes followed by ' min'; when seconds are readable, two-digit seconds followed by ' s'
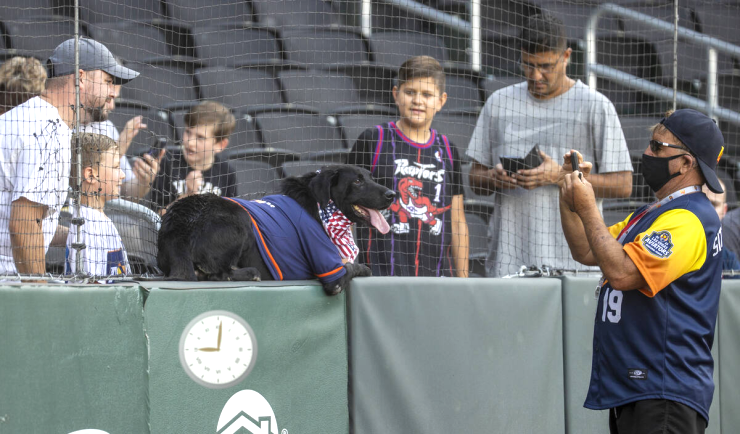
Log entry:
9 h 01 min
